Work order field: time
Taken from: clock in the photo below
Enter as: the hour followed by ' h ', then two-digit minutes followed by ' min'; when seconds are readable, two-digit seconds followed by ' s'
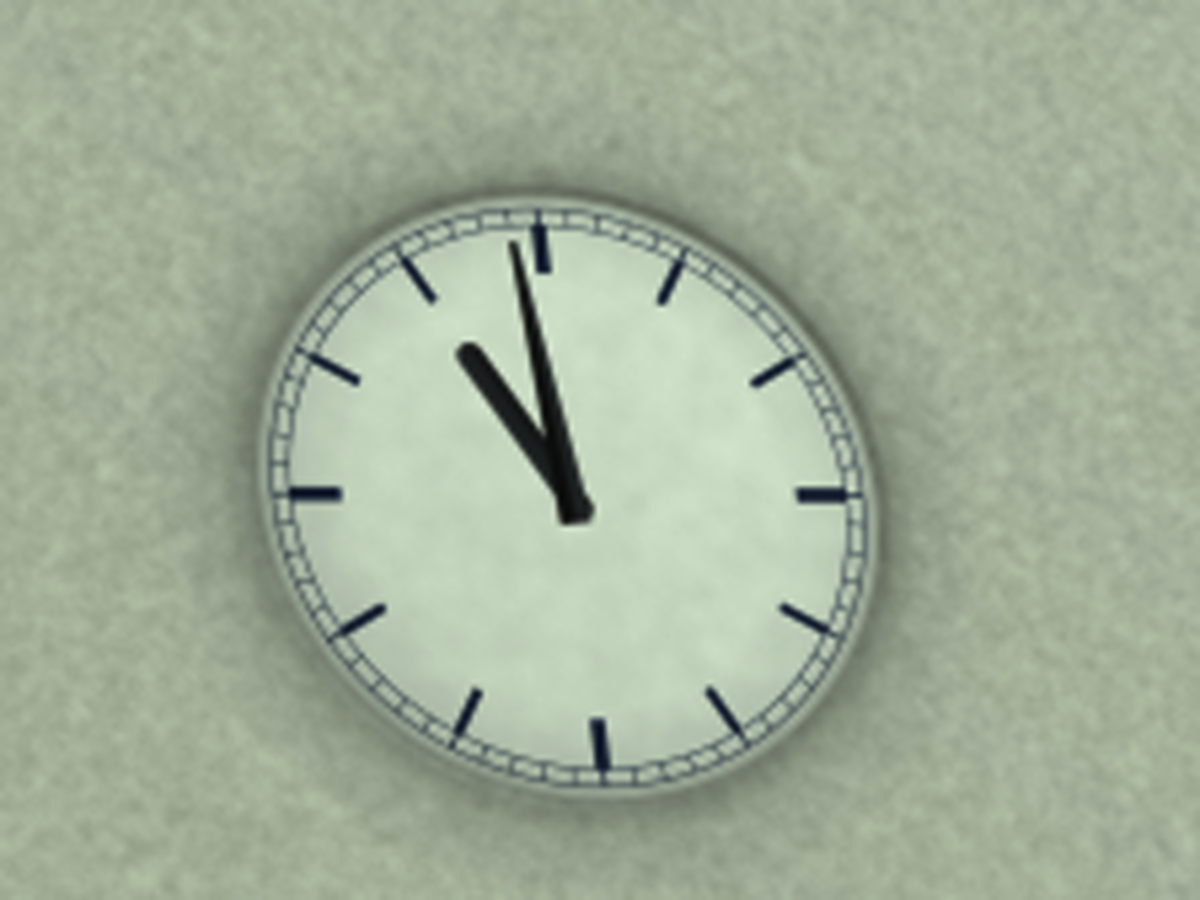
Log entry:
10 h 59 min
